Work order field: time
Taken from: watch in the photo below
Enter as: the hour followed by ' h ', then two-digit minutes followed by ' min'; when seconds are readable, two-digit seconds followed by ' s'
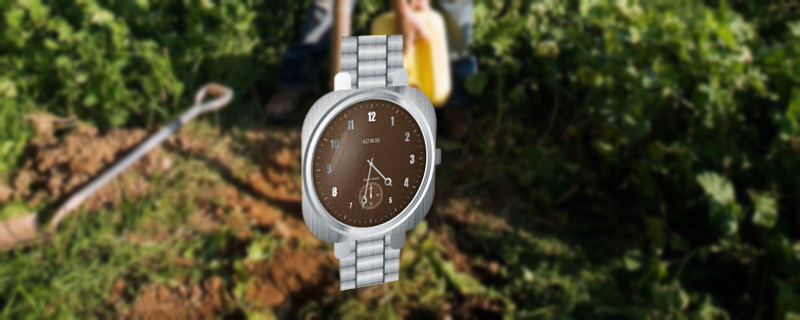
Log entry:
4 h 32 min
